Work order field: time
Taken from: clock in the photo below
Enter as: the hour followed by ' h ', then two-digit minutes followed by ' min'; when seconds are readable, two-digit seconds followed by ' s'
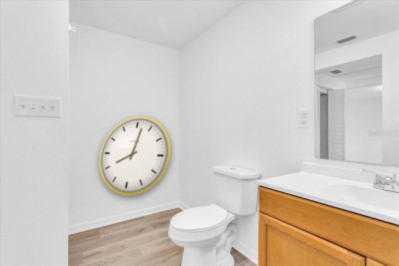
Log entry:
8 h 02 min
